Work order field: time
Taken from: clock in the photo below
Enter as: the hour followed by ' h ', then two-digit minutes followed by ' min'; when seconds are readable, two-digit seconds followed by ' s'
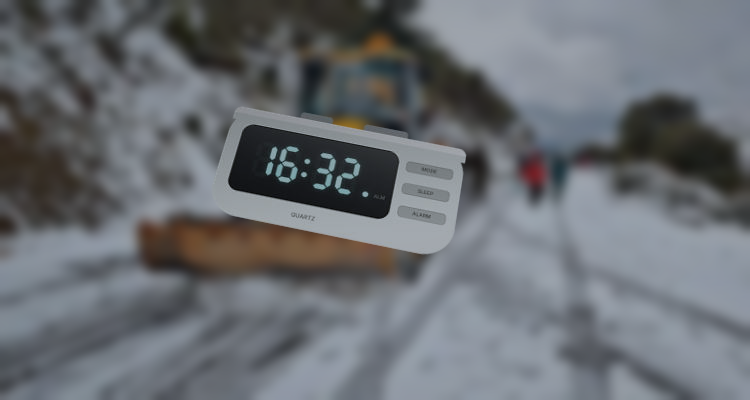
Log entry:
16 h 32 min
